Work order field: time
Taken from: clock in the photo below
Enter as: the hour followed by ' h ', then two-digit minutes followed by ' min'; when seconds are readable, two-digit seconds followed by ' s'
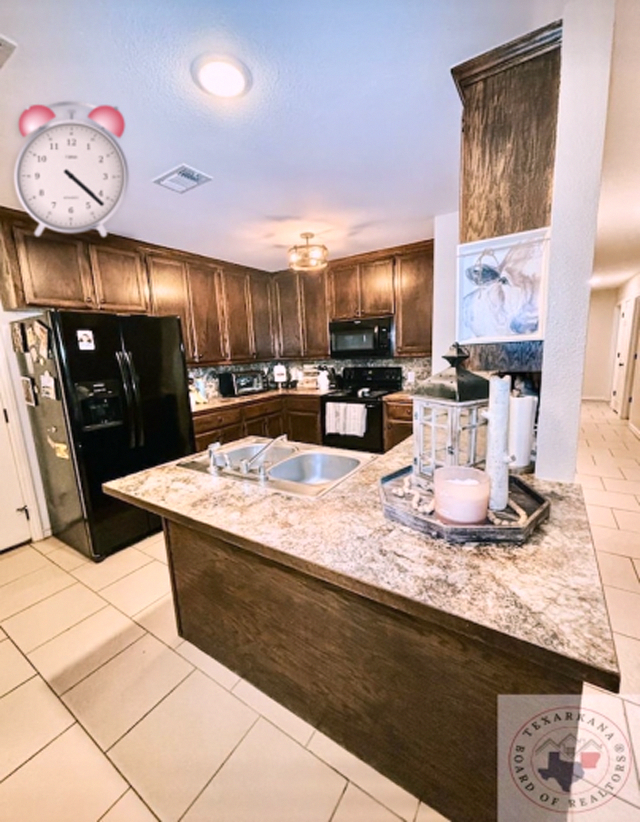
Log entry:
4 h 22 min
